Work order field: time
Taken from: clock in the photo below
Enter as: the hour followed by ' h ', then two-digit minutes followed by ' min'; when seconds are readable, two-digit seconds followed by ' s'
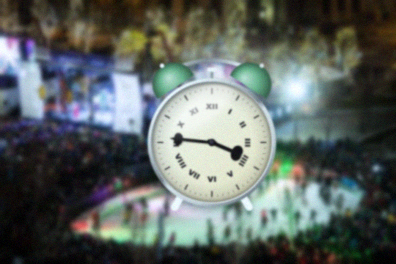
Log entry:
3 h 46 min
